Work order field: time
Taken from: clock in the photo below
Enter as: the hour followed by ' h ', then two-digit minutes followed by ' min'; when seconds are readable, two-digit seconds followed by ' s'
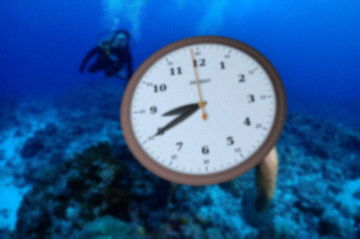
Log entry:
8 h 39 min 59 s
